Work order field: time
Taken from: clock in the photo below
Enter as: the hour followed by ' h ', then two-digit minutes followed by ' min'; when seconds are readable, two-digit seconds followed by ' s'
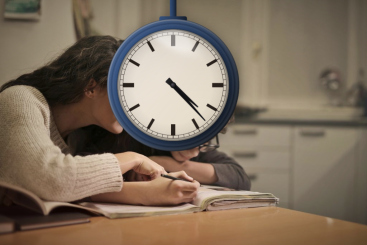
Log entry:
4 h 23 min
